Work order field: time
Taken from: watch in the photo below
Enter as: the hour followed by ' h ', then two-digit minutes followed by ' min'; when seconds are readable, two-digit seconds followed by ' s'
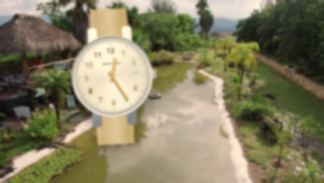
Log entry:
12 h 25 min
